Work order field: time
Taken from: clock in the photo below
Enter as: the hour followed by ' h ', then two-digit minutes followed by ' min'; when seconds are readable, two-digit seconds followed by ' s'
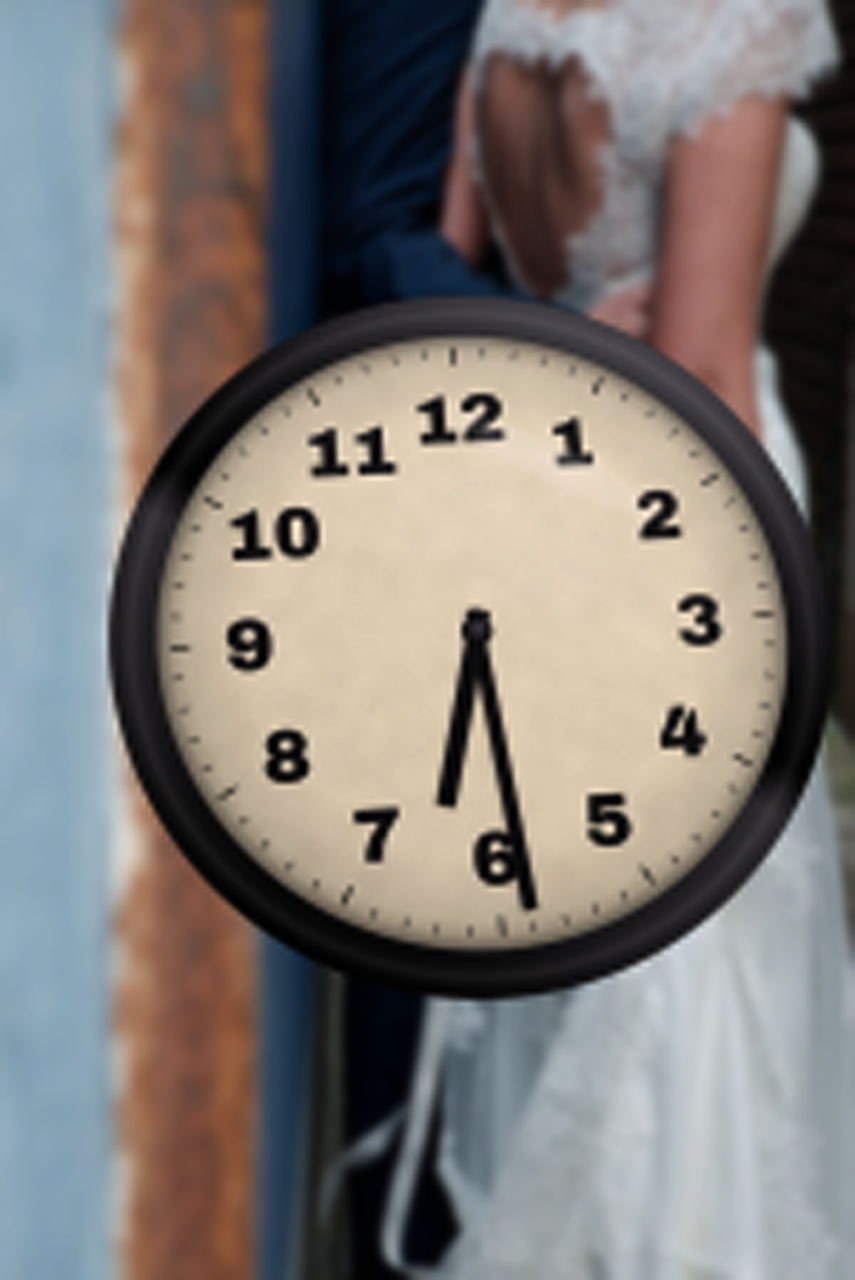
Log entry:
6 h 29 min
